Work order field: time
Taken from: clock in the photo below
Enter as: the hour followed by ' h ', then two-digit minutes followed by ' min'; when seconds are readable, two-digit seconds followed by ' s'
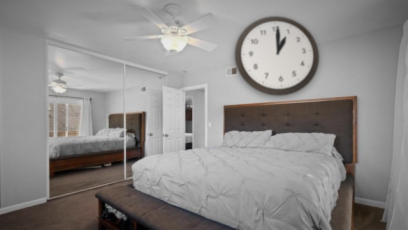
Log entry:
1 h 01 min
